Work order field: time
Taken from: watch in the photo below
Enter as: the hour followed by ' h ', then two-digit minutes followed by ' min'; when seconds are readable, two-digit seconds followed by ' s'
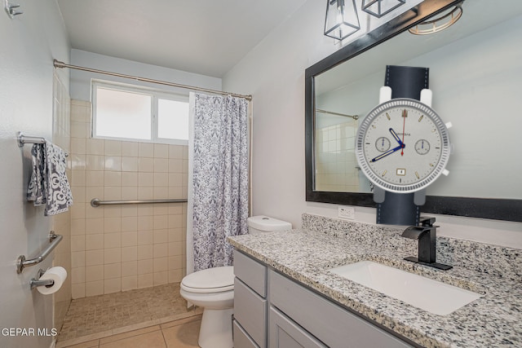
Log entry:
10 h 40 min
